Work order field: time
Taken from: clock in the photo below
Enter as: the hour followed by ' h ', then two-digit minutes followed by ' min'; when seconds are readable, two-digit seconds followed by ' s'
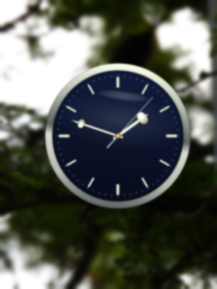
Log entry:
1 h 48 min 07 s
